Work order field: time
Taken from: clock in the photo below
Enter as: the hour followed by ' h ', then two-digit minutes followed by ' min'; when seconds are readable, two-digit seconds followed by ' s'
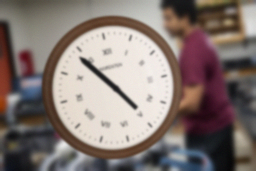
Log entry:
4 h 54 min
